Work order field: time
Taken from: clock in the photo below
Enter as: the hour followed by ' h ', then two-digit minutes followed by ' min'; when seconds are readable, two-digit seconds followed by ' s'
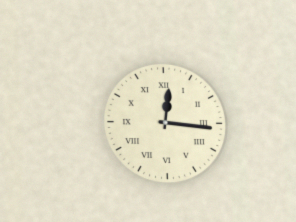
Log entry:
12 h 16 min
